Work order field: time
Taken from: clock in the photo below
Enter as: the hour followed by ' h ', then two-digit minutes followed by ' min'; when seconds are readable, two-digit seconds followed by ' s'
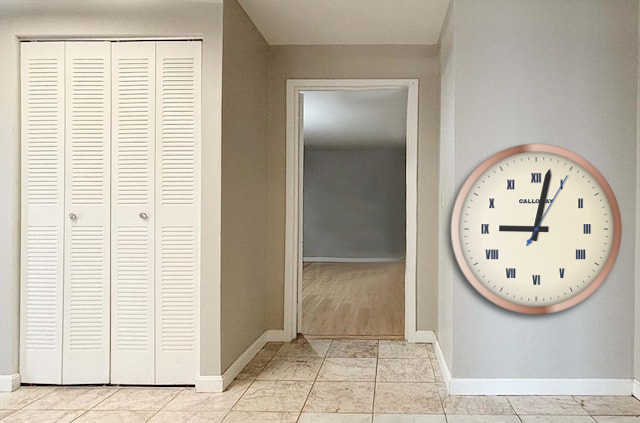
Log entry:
9 h 02 min 05 s
